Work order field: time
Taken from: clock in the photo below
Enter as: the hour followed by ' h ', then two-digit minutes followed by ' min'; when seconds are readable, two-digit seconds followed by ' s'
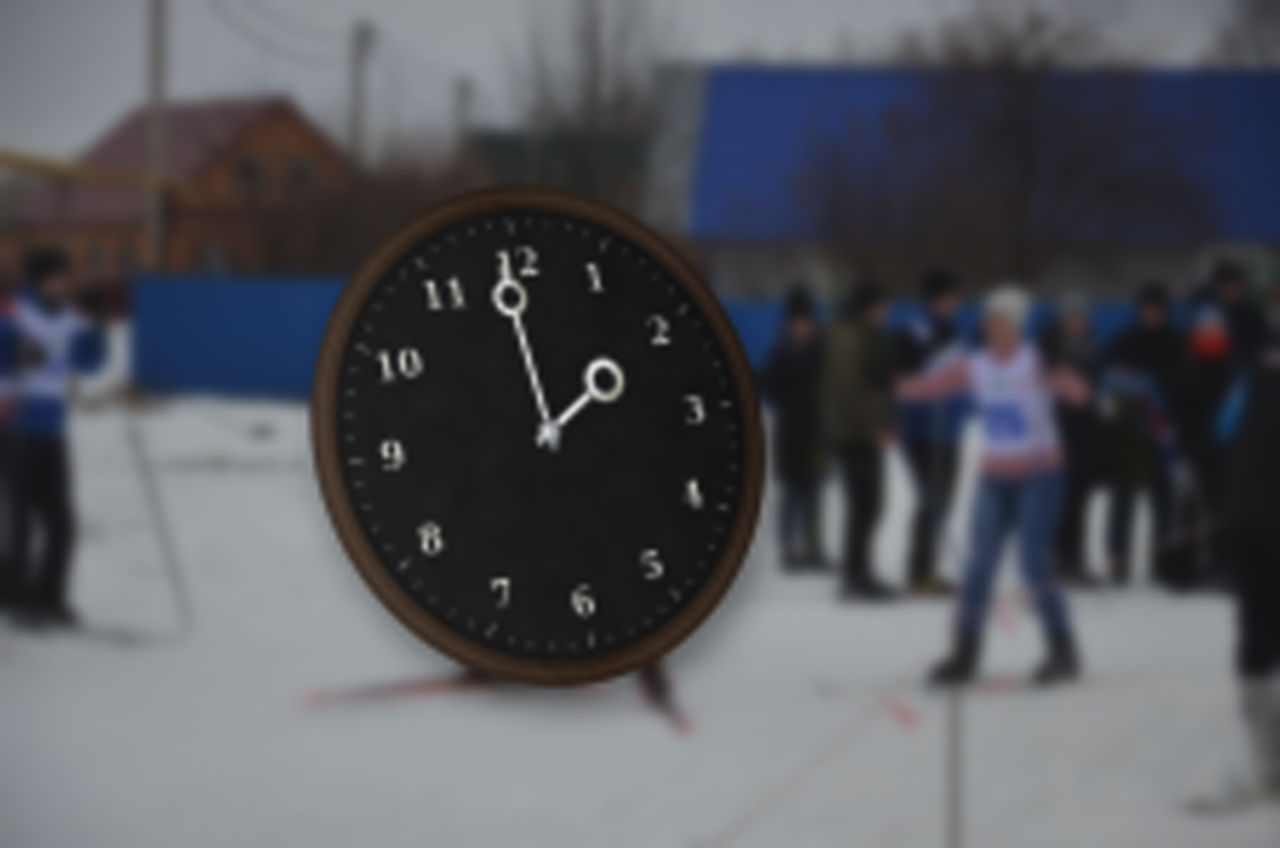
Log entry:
1 h 59 min
